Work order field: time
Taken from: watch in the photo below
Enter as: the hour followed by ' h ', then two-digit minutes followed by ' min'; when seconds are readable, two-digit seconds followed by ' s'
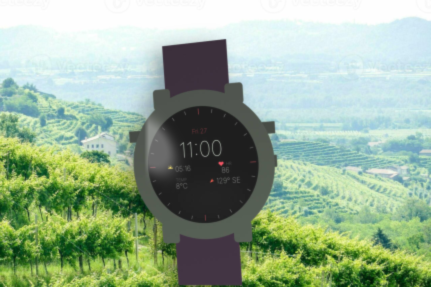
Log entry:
11 h 00 min
